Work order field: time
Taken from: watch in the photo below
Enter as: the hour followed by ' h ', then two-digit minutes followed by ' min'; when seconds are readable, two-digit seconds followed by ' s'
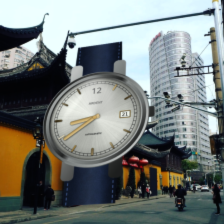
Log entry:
8 h 39 min
